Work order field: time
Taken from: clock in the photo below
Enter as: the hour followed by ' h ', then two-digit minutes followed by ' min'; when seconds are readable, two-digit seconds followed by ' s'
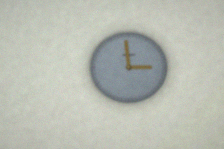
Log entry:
2 h 59 min
